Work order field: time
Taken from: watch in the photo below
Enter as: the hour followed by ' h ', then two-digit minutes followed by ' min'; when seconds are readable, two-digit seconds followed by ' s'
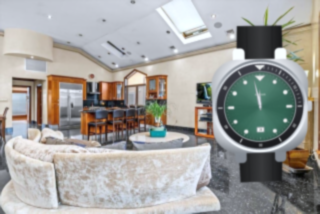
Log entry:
11 h 58 min
